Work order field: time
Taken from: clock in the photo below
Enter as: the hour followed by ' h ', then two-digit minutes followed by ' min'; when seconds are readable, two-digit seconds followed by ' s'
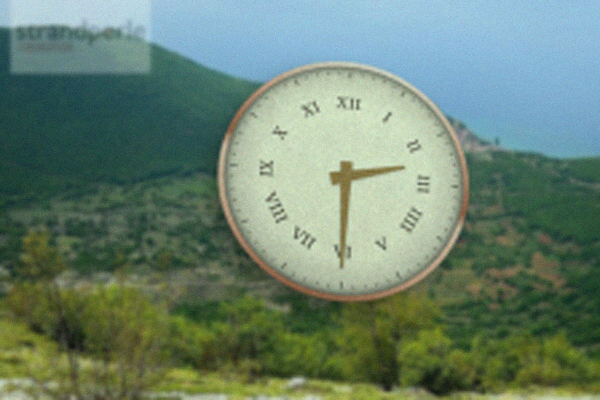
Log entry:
2 h 30 min
